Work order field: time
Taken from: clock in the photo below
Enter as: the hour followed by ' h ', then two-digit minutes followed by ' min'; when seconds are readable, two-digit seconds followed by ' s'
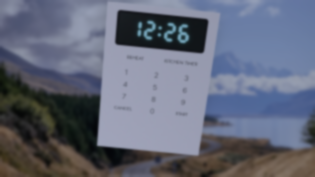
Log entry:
12 h 26 min
